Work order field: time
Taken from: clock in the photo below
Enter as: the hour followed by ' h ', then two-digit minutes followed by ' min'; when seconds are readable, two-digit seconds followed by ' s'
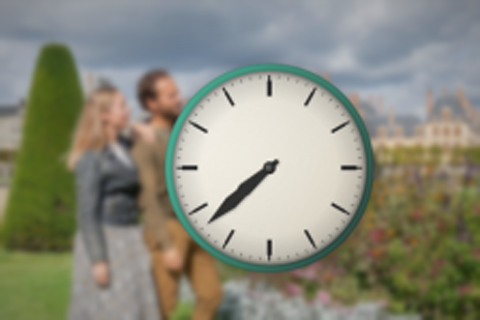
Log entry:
7 h 38 min
